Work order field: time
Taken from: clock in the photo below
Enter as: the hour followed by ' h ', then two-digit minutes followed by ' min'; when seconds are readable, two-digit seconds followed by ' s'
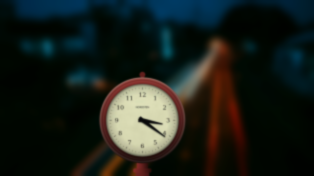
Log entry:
3 h 21 min
